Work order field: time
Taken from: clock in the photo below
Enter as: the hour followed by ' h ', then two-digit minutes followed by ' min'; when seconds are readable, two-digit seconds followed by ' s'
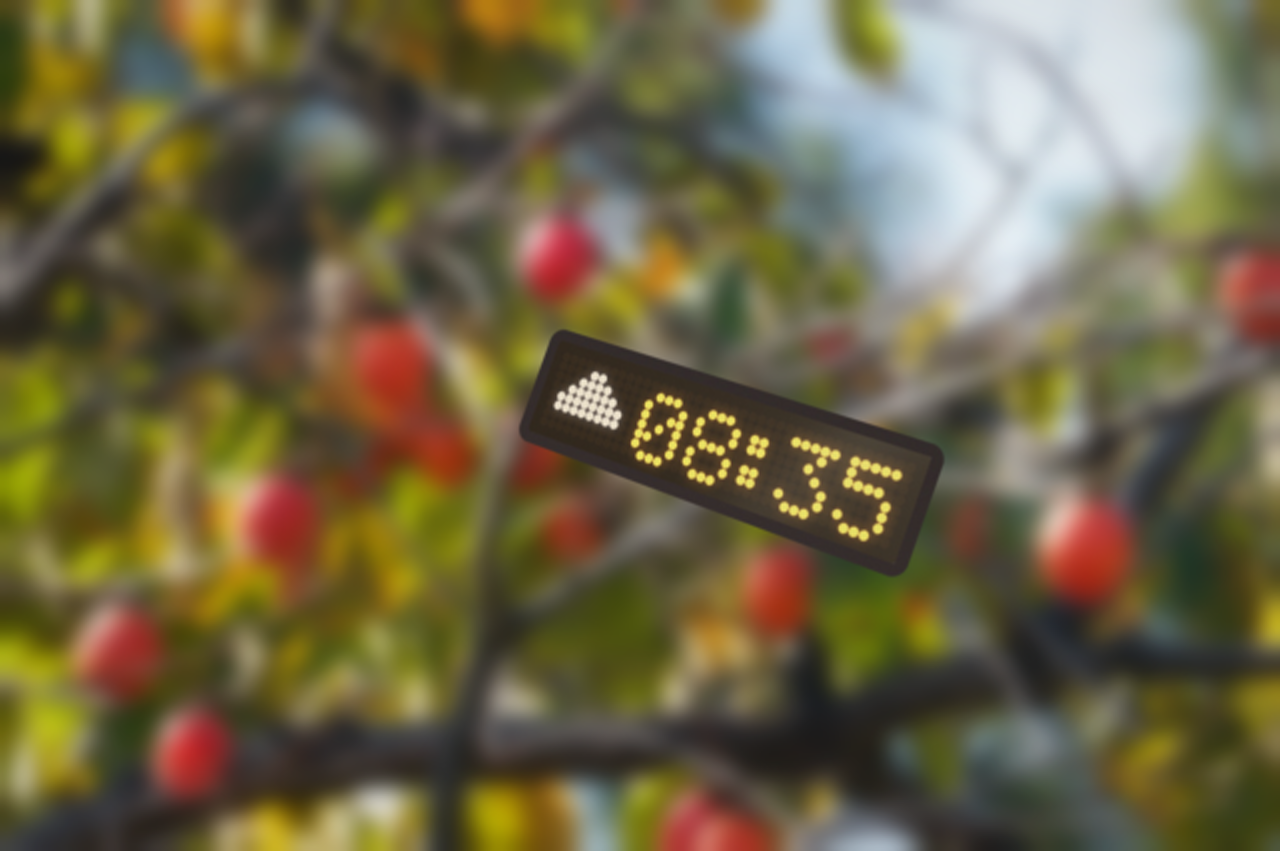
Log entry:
8 h 35 min
